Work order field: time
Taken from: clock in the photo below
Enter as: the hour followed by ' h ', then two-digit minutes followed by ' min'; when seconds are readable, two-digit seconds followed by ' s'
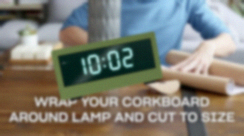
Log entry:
10 h 02 min
